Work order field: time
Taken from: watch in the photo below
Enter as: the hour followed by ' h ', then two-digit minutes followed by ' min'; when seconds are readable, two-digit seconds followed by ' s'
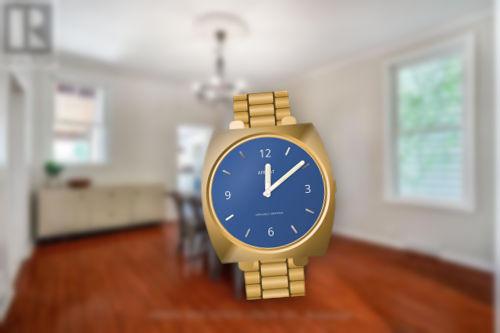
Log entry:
12 h 09 min
